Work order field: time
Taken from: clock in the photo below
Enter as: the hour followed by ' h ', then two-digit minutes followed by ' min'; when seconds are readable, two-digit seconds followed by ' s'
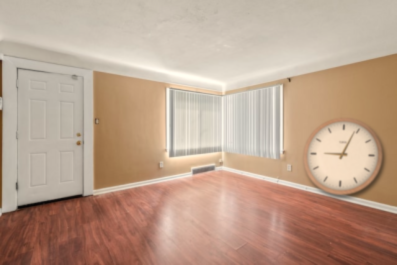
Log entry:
9 h 04 min
